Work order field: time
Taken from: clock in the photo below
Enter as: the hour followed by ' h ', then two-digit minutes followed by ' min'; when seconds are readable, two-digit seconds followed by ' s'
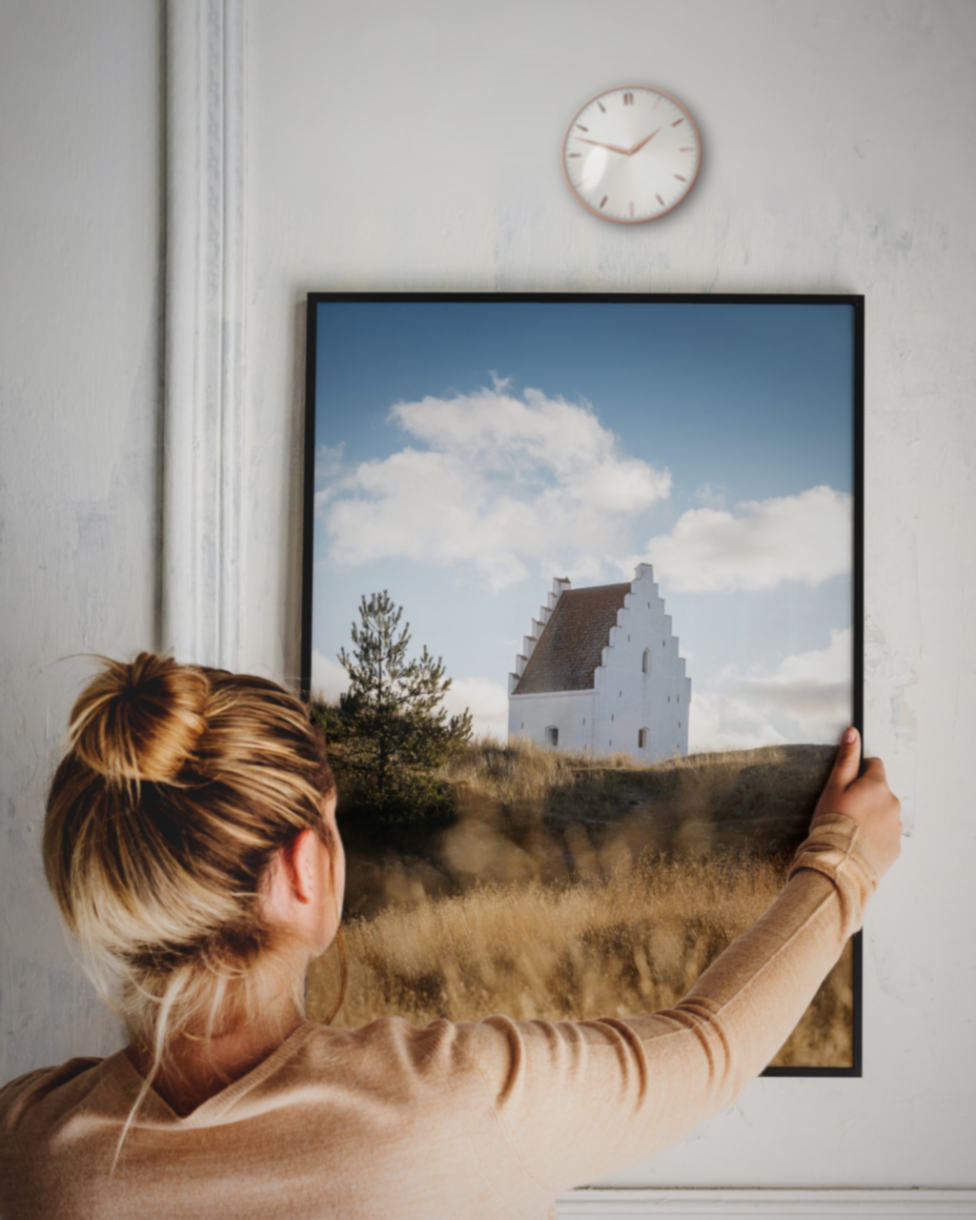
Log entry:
1 h 48 min
